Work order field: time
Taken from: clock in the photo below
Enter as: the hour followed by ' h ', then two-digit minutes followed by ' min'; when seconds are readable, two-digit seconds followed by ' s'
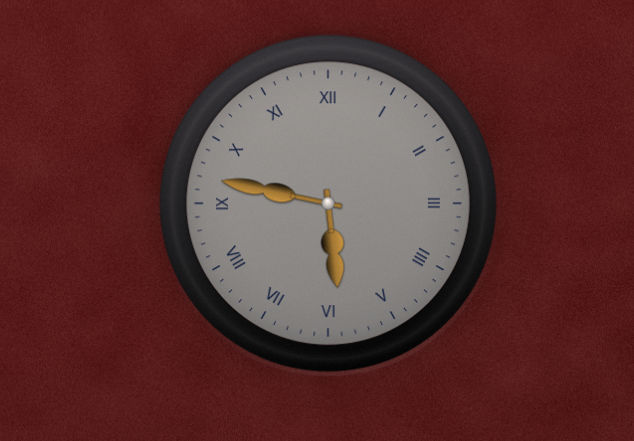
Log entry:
5 h 47 min
